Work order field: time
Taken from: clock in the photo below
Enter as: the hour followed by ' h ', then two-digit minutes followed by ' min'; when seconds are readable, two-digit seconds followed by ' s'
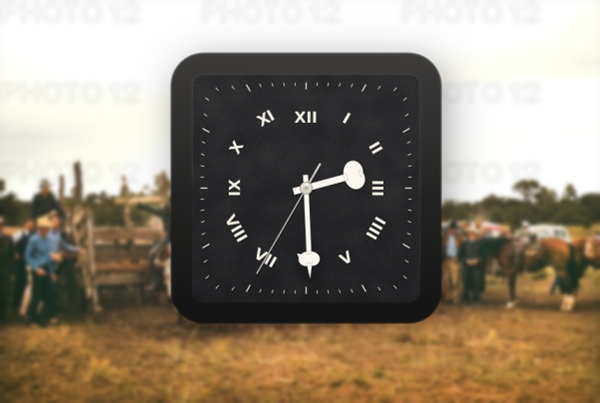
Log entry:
2 h 29 min 35 s
